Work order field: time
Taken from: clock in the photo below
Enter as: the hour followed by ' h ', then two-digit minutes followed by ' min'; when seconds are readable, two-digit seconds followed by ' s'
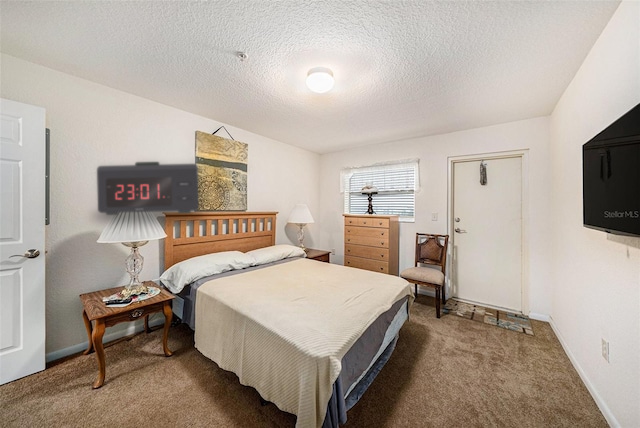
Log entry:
23 h 01 min
